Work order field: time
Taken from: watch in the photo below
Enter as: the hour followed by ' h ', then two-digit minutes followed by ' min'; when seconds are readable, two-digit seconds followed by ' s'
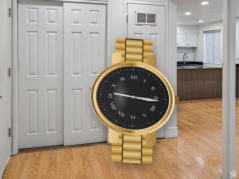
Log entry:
9 h 16 min
